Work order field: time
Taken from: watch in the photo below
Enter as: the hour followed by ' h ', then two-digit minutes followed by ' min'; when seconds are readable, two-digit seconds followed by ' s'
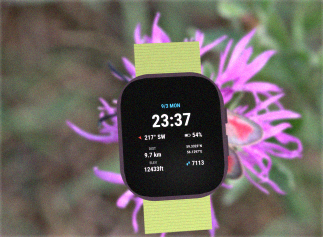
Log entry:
23 h 37 min
